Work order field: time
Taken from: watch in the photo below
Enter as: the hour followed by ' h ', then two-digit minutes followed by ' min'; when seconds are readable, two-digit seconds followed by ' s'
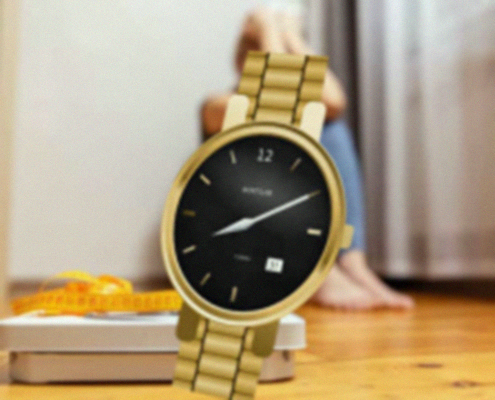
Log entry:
8 h 10 min
